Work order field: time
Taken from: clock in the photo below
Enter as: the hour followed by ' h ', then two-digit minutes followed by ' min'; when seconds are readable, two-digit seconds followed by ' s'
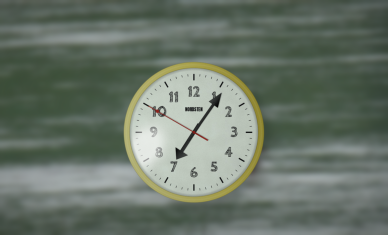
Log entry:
7 h 05 min 50 s
